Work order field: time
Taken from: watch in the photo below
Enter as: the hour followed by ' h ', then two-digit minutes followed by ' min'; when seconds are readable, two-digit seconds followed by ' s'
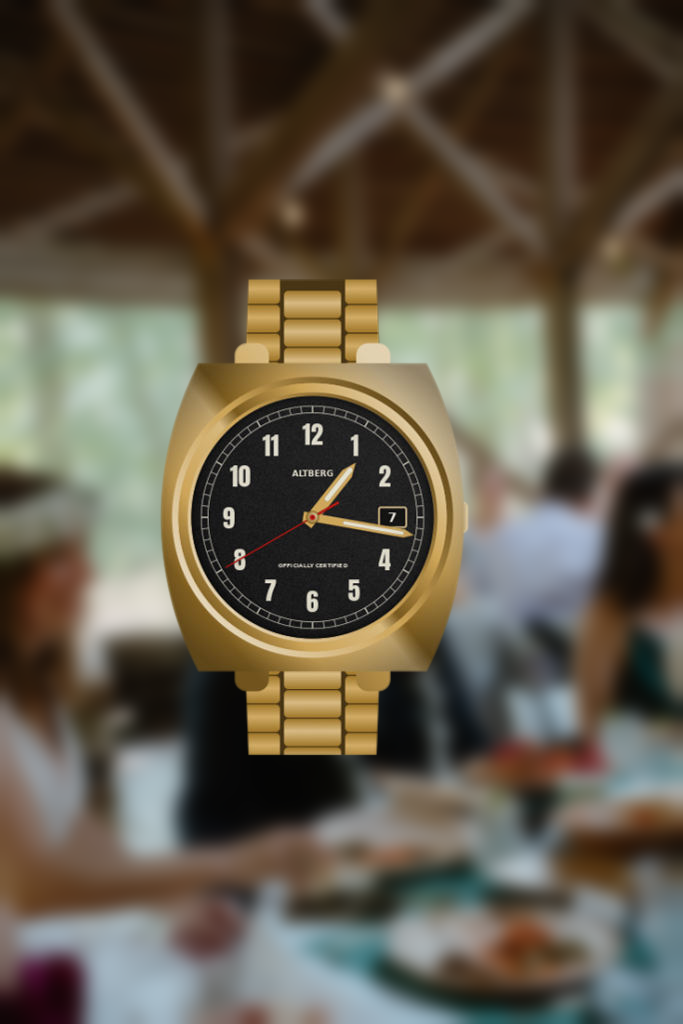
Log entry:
1 h 16 min 40 s
